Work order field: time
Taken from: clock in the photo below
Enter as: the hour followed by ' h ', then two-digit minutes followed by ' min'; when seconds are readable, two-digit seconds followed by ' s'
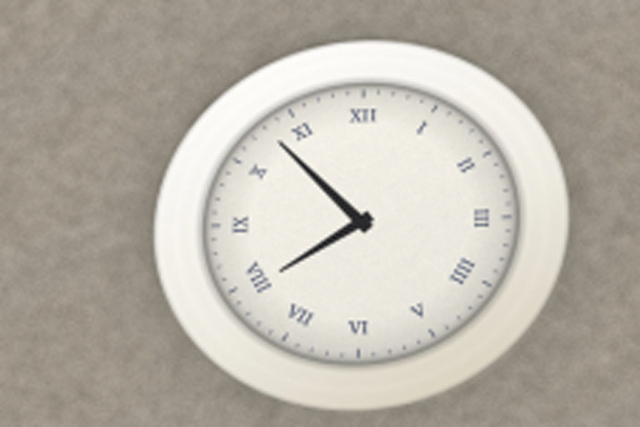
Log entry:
7 h 53 min
